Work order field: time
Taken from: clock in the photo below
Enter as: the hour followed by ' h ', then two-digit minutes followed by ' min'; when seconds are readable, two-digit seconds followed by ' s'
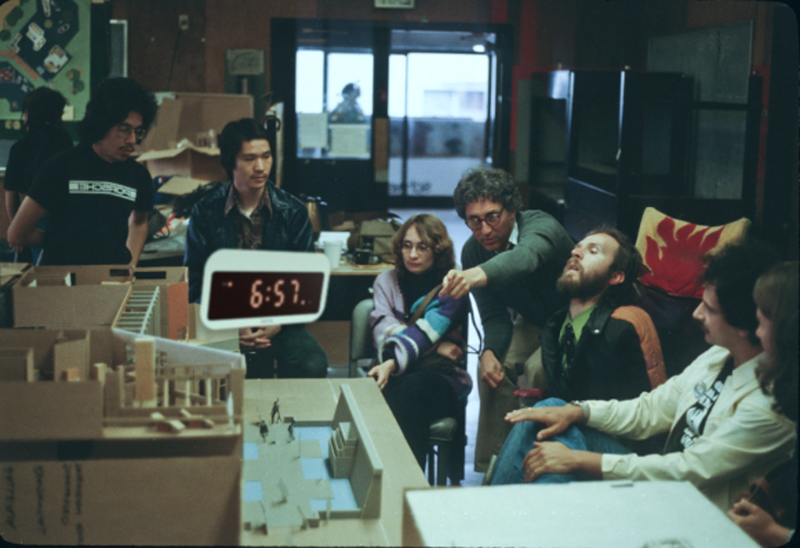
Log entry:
6 h 57 min
